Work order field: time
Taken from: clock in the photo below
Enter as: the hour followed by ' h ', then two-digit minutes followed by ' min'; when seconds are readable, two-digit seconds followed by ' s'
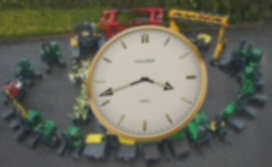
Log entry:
3 h 42 min
